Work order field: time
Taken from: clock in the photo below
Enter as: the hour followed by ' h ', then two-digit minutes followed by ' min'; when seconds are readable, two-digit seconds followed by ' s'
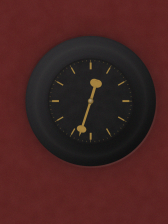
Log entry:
12 h 33 min
